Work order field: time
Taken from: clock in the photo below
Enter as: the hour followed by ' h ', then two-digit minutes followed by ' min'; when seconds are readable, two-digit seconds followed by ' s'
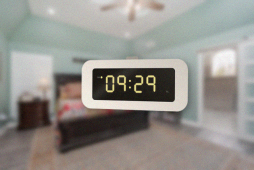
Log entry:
9 h 29 min
